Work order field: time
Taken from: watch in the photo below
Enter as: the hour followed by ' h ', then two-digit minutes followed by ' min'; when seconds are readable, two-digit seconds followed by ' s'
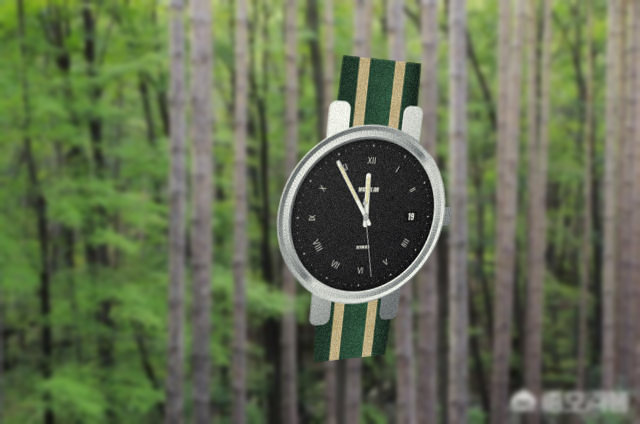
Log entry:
11 h 54 min 28 s
